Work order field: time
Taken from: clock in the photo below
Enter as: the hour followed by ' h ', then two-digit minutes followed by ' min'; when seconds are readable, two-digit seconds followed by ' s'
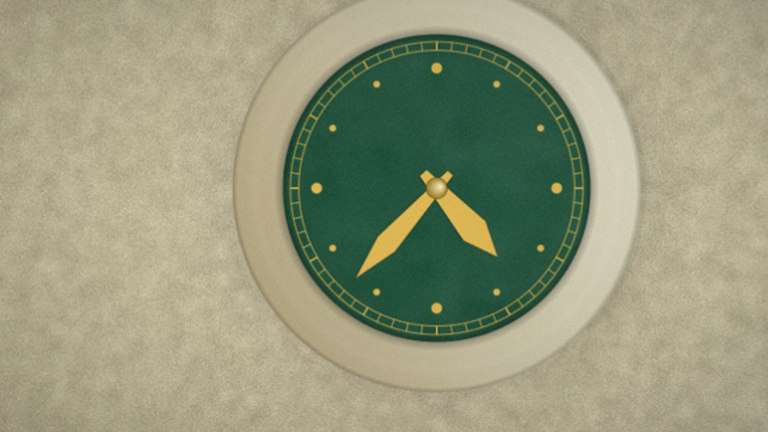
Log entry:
4 h 37 min
